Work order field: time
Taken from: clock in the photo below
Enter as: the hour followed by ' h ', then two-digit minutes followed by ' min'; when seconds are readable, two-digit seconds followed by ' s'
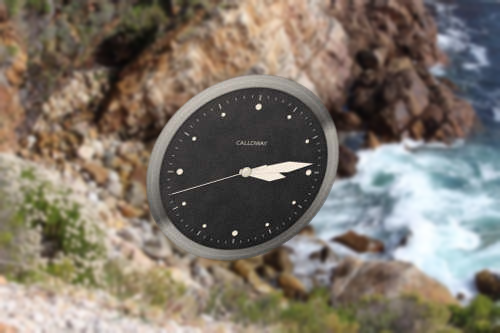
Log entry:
3 h 13 min 42 s
